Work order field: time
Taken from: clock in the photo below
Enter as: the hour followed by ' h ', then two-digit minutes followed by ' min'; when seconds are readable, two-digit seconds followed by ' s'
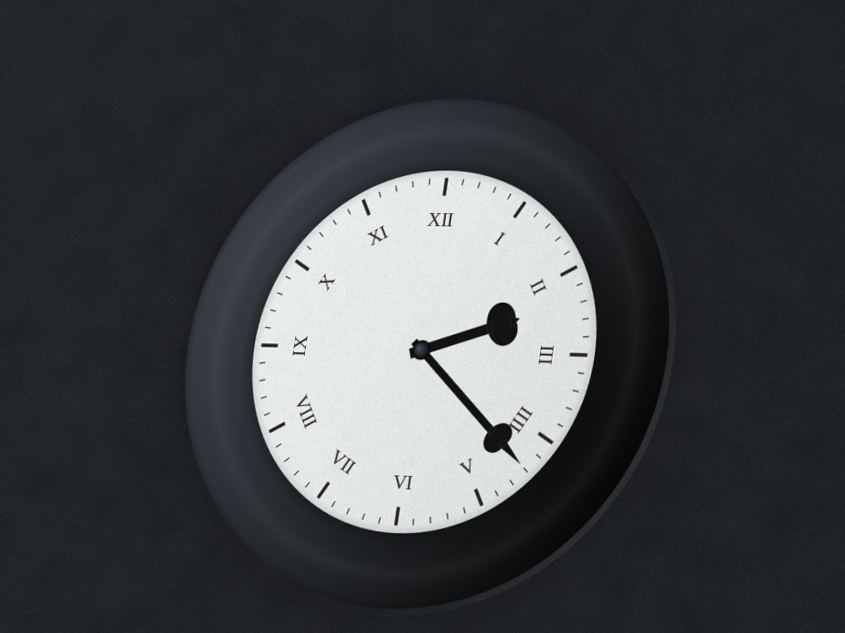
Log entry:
2 h 22 min
